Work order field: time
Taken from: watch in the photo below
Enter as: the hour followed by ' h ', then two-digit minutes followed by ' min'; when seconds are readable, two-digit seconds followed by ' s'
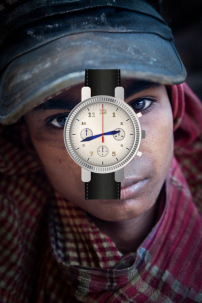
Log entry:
2 h 42 min
